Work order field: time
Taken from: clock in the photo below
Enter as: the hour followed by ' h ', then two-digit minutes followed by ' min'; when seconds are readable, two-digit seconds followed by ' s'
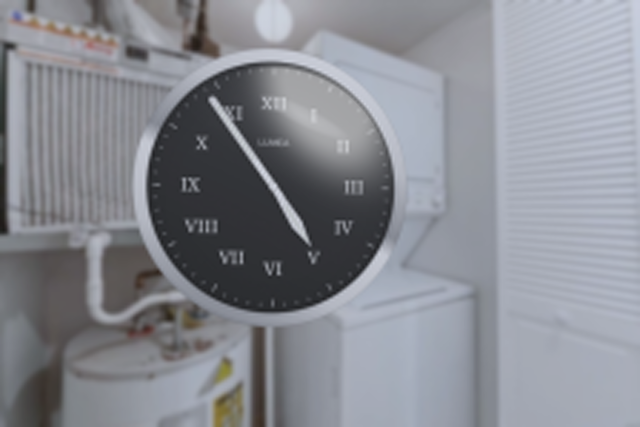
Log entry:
4 h 54 min
